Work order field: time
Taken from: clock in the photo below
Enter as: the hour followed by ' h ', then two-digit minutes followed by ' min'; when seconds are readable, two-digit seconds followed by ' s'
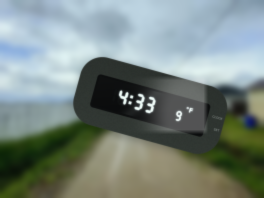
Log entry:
4 h 33 min
